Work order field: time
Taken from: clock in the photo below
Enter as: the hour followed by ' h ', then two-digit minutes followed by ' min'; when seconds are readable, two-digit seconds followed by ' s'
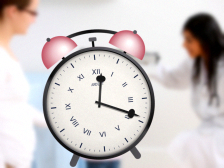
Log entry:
12 h 19 min
